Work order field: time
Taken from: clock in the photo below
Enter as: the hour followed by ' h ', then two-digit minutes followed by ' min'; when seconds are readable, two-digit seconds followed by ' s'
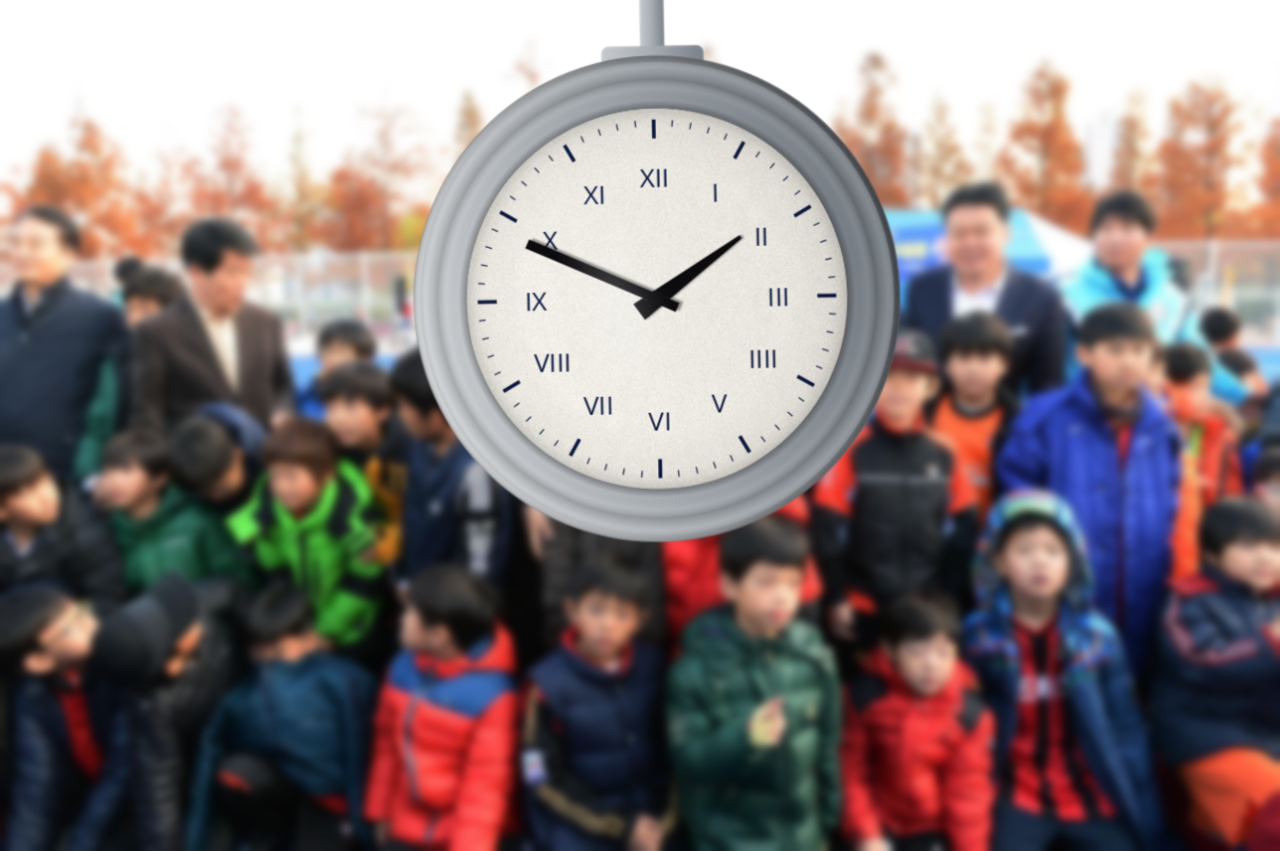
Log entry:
1 h 49 min
